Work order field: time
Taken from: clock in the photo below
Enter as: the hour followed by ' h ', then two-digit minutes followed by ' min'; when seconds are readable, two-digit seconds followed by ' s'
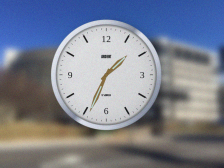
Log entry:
1 h 34 min
